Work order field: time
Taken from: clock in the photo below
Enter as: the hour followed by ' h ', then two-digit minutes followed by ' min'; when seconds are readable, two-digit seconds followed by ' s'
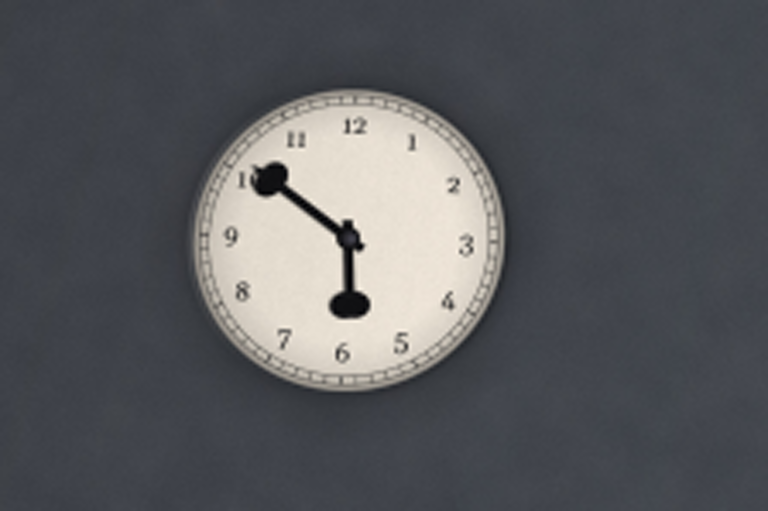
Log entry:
5 h 51 min
